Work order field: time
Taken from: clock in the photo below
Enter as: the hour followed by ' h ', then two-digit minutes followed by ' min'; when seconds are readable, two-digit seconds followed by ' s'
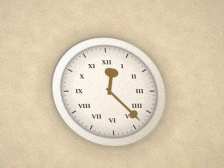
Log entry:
12 h 23 min
